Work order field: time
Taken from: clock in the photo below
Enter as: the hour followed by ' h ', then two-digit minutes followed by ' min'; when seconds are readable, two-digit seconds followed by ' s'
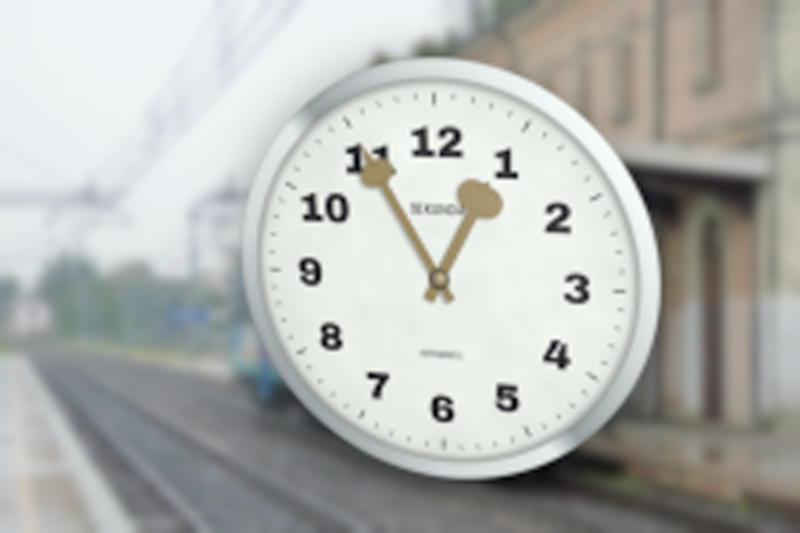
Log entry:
12 h 55 min
